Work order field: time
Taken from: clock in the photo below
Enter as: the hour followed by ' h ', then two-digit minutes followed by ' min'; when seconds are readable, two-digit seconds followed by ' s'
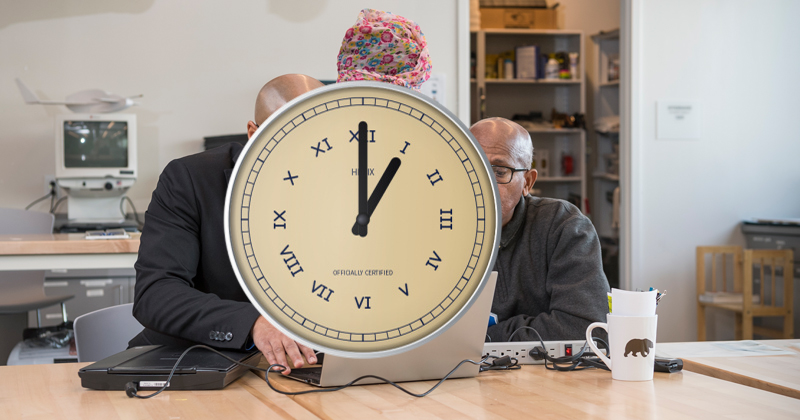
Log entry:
1 h 00 min
